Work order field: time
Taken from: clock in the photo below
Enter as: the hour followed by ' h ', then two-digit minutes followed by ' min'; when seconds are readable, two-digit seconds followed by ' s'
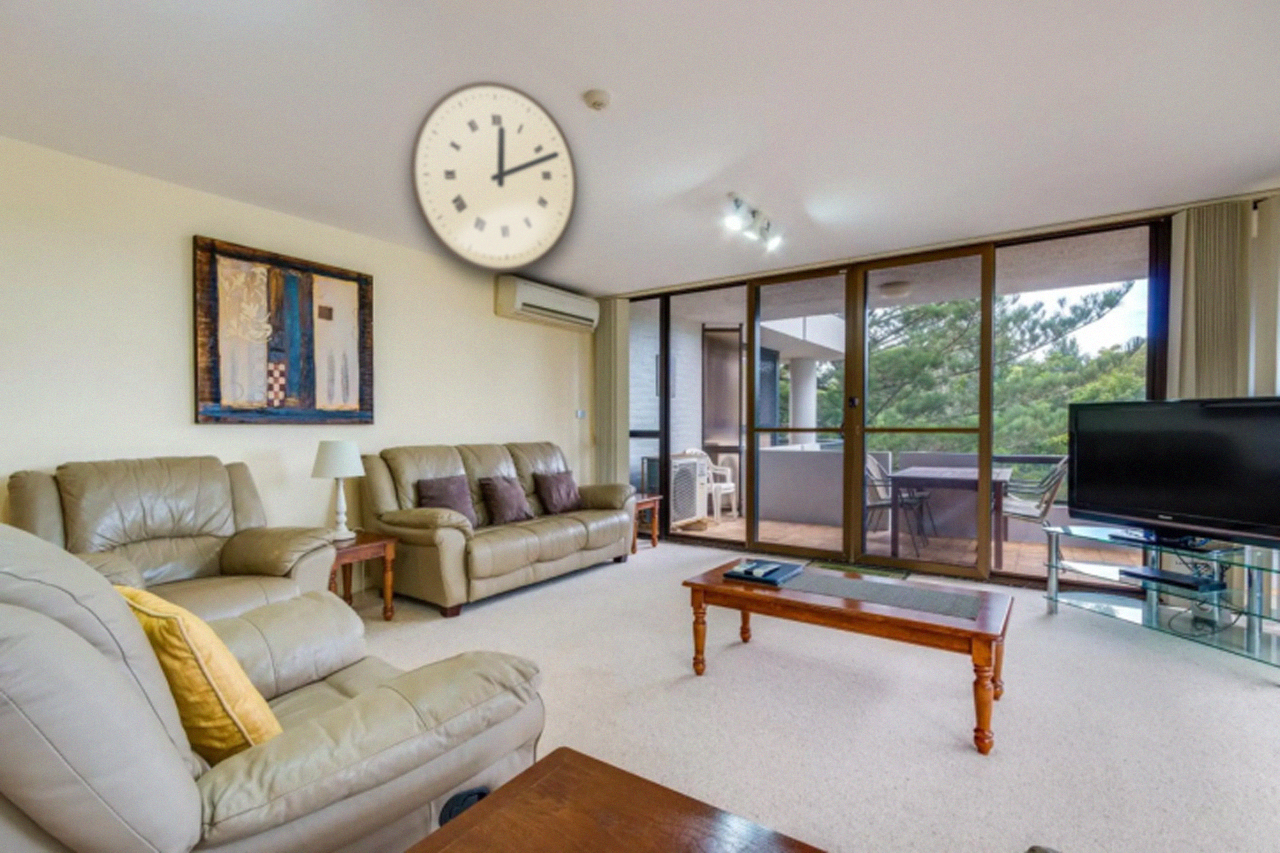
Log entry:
12 h 12 min
